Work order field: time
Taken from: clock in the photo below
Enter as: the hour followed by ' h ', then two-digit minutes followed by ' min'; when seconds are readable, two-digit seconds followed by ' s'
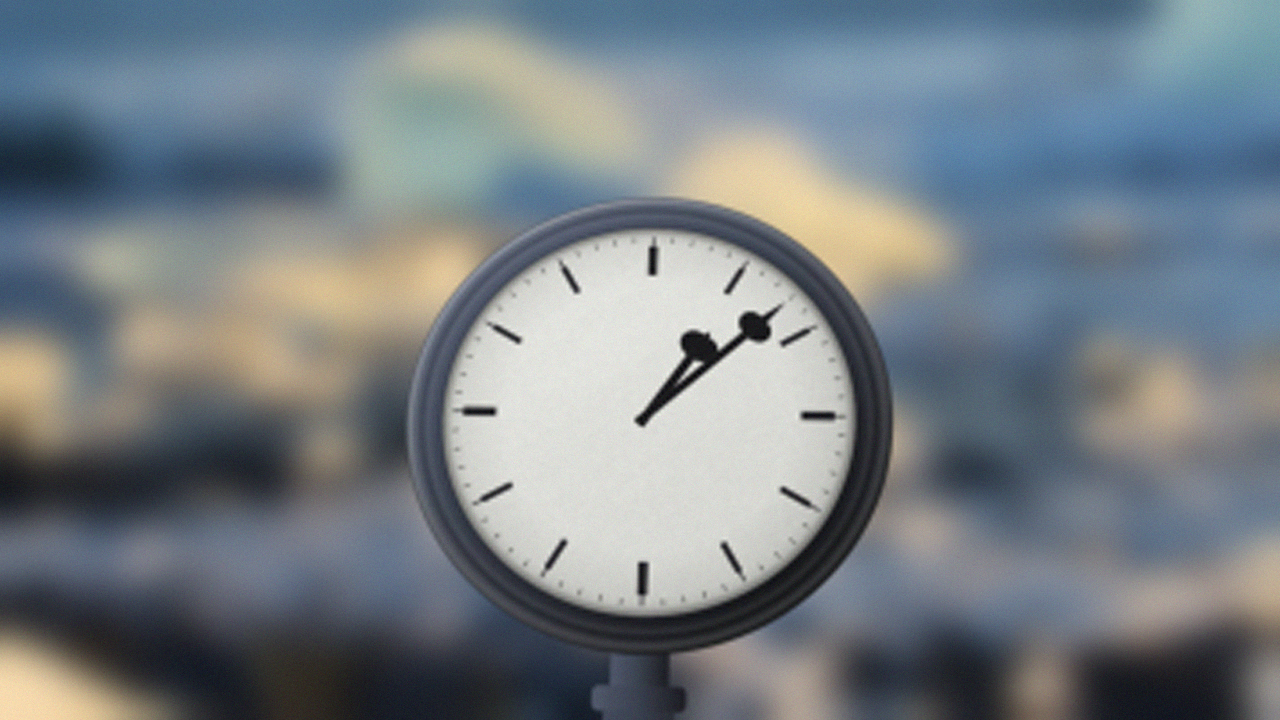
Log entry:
1 h 08 min
